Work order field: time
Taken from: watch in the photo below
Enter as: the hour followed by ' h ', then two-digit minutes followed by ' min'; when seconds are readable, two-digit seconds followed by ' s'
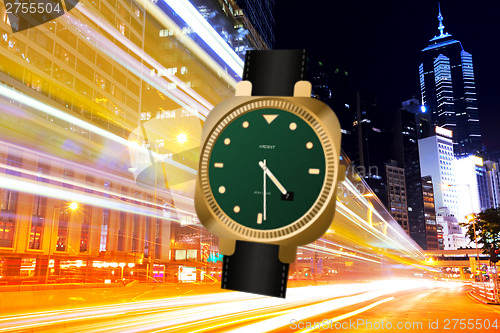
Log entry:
4 h 29 min
